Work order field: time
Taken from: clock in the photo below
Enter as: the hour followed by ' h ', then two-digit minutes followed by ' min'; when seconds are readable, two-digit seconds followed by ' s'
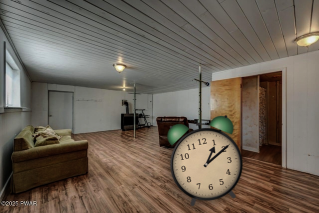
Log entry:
1 h 10 min
